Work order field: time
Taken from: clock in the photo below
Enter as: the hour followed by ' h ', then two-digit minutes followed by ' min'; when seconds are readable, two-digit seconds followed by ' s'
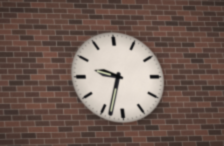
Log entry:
9 h 33 min
